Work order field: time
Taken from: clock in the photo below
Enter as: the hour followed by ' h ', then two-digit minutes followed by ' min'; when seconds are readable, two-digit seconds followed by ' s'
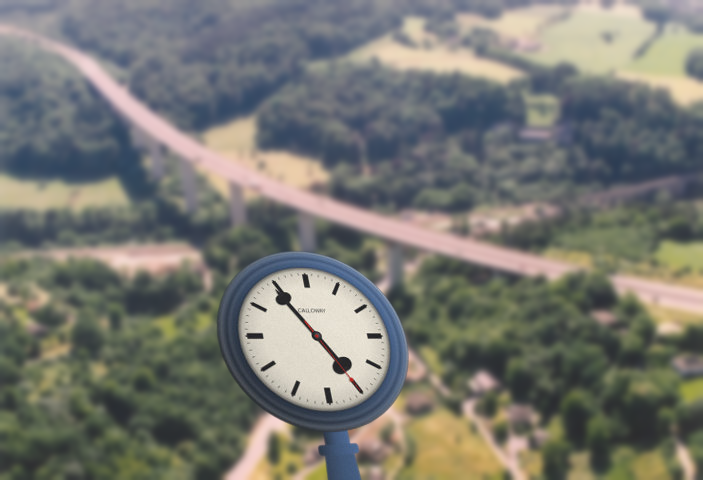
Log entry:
4 h 54 min 25 s
